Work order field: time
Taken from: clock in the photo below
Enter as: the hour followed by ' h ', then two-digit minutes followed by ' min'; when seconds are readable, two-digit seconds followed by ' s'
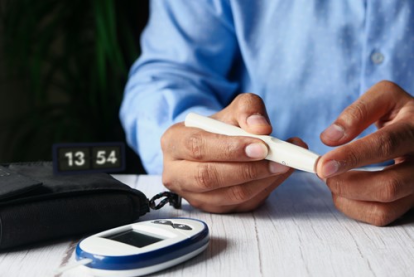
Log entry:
13 h 54 min
